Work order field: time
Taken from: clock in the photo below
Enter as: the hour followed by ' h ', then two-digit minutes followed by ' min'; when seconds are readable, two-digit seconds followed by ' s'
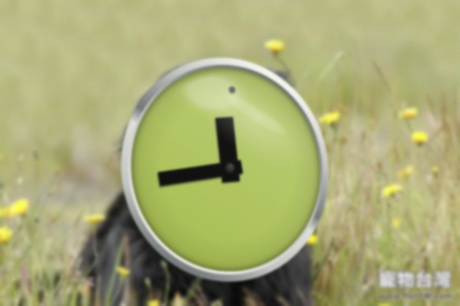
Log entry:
11 h 43 min
